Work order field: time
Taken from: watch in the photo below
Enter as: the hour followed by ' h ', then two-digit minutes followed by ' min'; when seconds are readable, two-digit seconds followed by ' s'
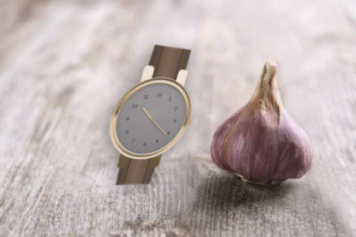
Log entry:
10 h 21 min
